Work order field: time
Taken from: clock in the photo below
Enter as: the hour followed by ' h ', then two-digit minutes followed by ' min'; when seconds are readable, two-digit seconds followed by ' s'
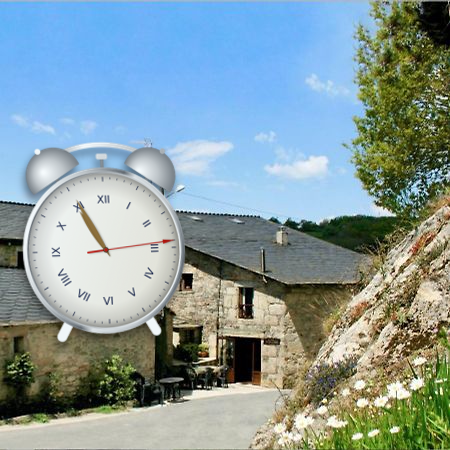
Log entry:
10 h 55 min 14 s
